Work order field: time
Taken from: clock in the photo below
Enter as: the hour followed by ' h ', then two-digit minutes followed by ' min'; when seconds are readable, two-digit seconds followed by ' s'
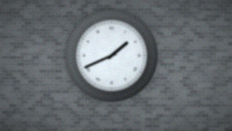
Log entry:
1 h 41 min
